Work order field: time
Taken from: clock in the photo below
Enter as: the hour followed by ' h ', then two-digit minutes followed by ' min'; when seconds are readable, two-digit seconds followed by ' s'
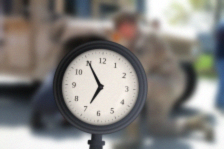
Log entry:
6 h 55 min
